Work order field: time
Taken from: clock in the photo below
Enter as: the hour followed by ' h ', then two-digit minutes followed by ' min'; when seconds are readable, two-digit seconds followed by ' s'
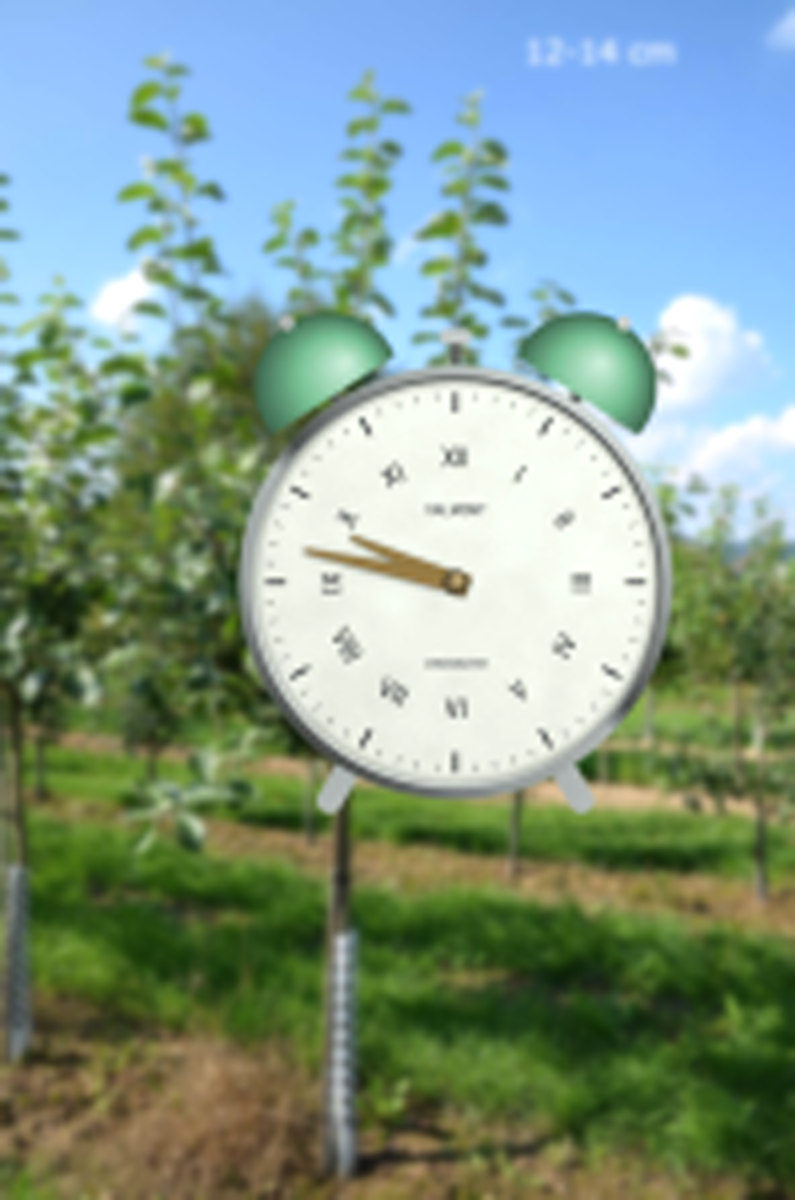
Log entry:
9 h 47 min
